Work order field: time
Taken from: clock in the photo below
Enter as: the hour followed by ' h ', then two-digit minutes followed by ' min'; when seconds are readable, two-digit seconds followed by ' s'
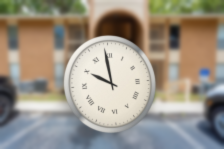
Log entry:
9 h 59 min
